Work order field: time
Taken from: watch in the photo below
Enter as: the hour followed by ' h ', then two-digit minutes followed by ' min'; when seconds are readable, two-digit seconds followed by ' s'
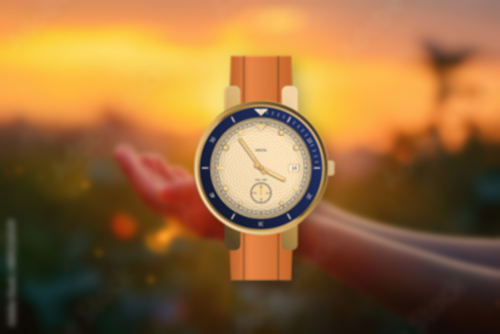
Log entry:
3 h 54 min
